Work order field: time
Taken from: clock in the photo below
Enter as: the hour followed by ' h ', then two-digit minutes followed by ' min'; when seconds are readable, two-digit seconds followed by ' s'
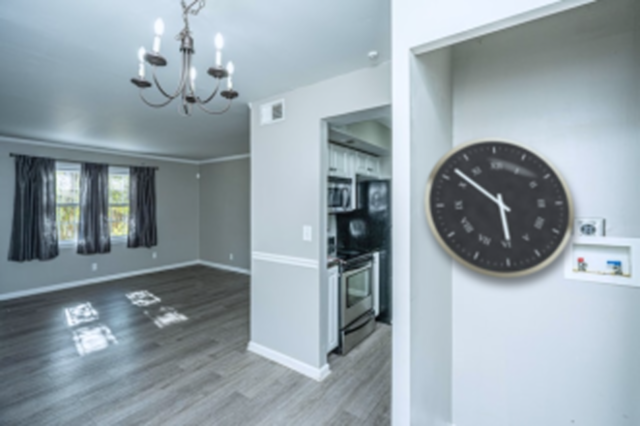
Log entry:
5 h 52 min
